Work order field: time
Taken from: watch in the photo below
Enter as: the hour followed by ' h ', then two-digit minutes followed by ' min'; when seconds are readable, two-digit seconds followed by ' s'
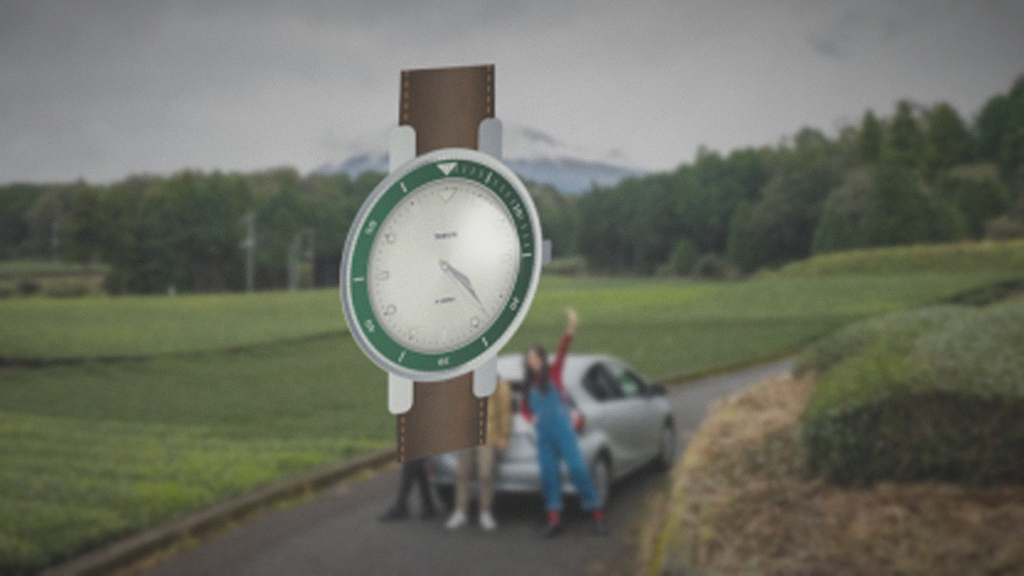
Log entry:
4 h 23 min
